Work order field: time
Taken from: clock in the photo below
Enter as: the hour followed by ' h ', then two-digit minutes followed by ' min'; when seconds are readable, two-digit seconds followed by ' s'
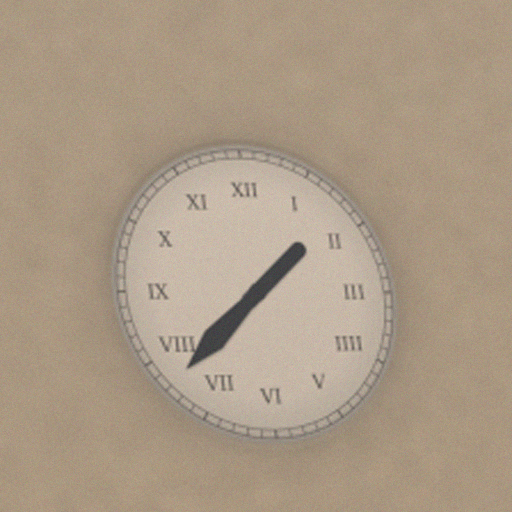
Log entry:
1 h 38 min
